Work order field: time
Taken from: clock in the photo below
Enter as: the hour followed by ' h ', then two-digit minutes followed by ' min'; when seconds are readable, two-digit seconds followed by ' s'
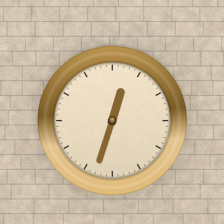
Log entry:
12 h 33 min
